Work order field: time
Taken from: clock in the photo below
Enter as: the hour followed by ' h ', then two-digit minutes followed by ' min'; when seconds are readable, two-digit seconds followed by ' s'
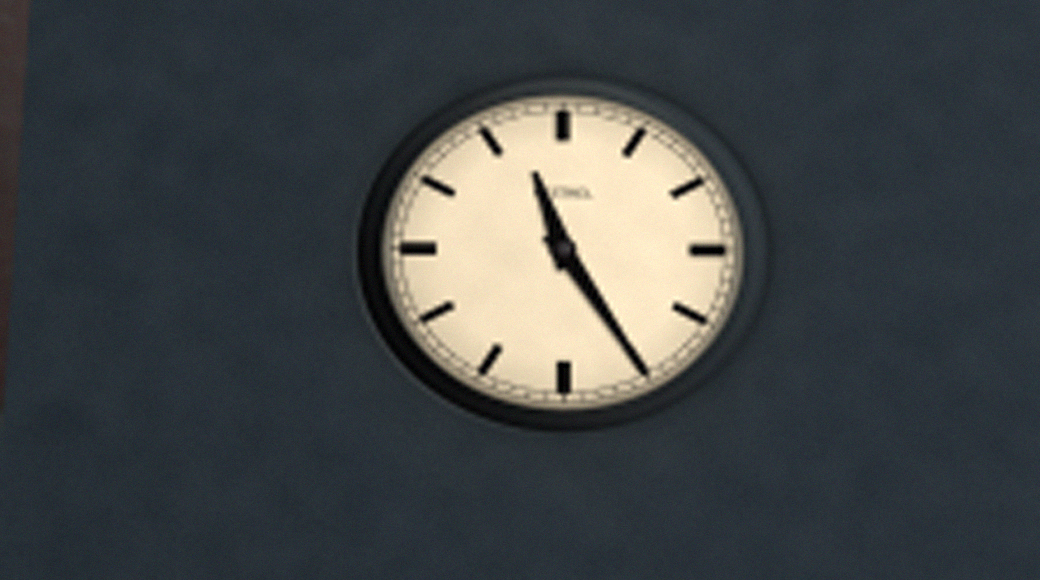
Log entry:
11 h 25 min
